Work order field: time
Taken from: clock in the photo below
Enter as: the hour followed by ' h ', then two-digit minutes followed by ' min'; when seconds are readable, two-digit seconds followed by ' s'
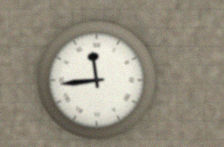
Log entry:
11 h 44 min
